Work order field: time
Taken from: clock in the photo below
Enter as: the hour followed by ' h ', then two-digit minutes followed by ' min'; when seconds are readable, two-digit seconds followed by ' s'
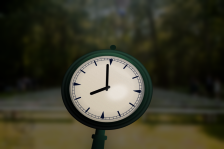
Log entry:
7 h 59 min
